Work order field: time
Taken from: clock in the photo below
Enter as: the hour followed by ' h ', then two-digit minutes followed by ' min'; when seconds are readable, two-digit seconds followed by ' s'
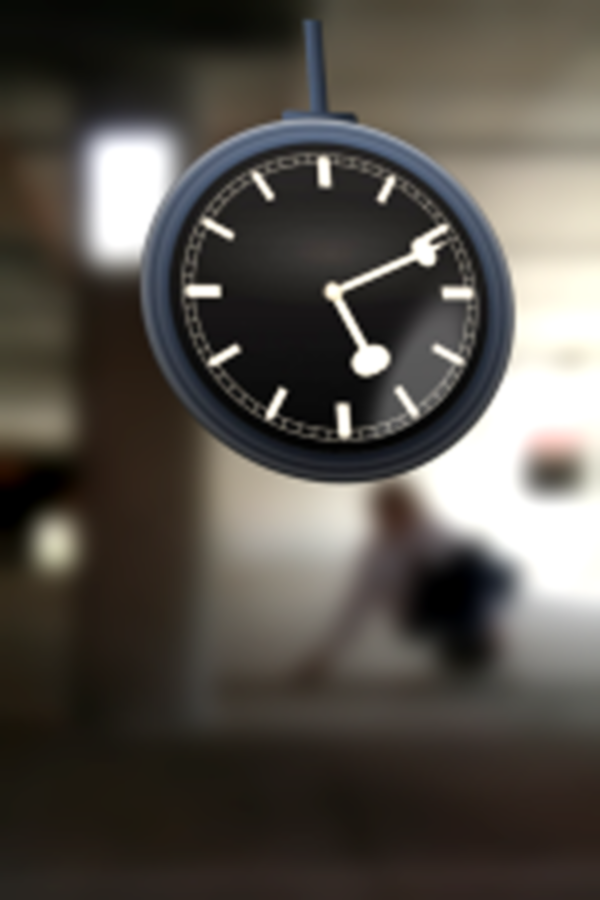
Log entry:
5 h 11 min
